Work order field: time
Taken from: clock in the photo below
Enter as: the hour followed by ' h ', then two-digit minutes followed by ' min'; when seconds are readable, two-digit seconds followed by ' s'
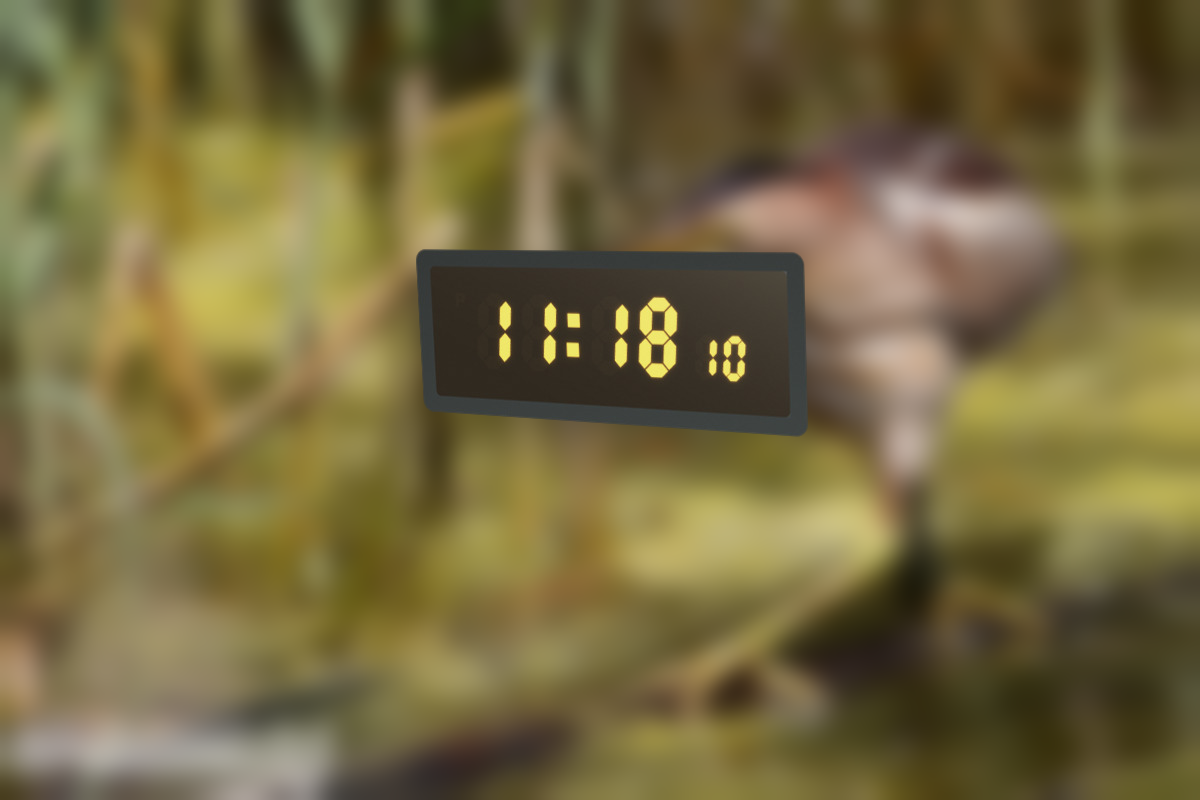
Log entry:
11 h 18 min 10 s
